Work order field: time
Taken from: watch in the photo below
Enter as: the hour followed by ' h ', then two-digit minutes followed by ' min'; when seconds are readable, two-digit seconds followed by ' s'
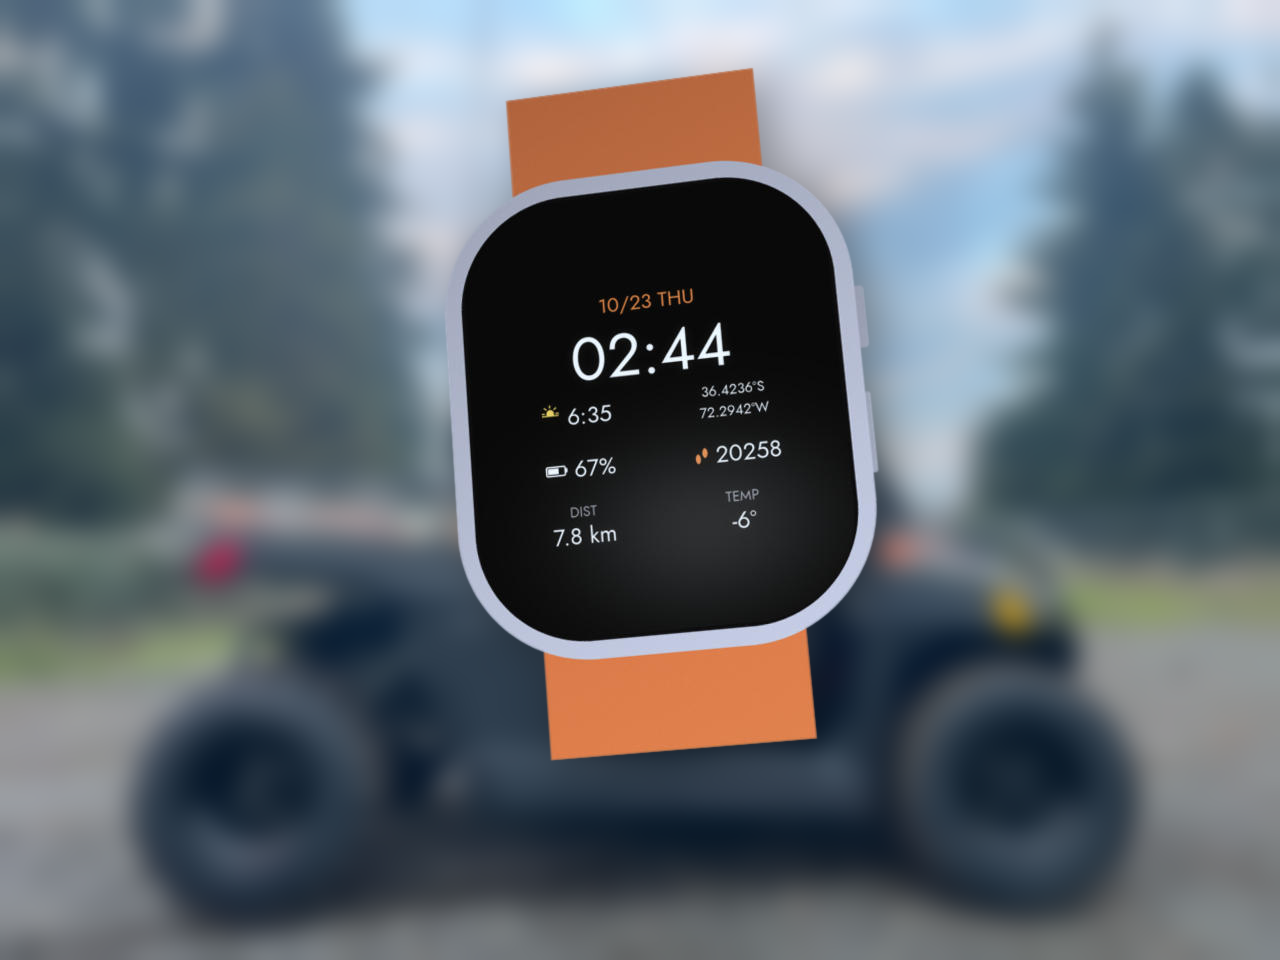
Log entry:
2 h 44 min
